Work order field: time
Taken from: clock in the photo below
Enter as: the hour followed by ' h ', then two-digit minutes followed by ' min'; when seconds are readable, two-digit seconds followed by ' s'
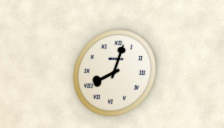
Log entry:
8 h 02 min
